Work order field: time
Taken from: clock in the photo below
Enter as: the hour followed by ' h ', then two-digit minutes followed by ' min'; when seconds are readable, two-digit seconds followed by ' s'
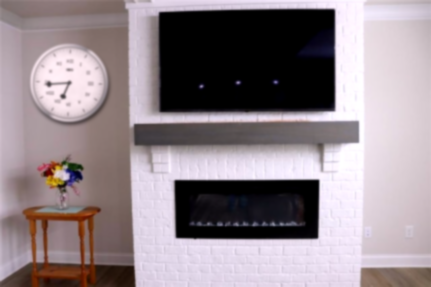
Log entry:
6 h 44 min
